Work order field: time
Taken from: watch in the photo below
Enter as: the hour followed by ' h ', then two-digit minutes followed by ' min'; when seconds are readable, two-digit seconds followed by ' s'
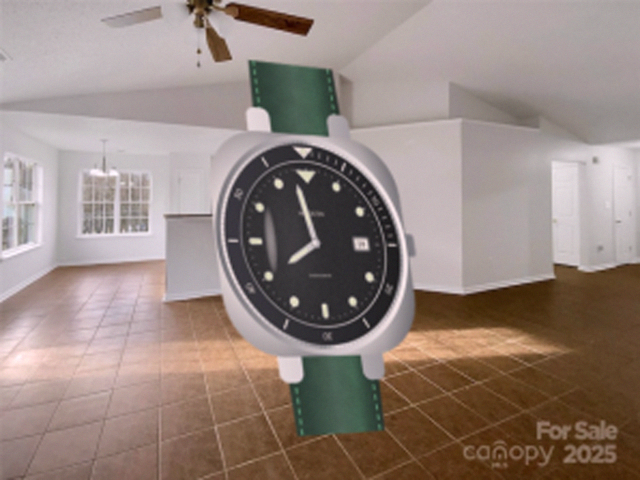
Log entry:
7 h 58 min
